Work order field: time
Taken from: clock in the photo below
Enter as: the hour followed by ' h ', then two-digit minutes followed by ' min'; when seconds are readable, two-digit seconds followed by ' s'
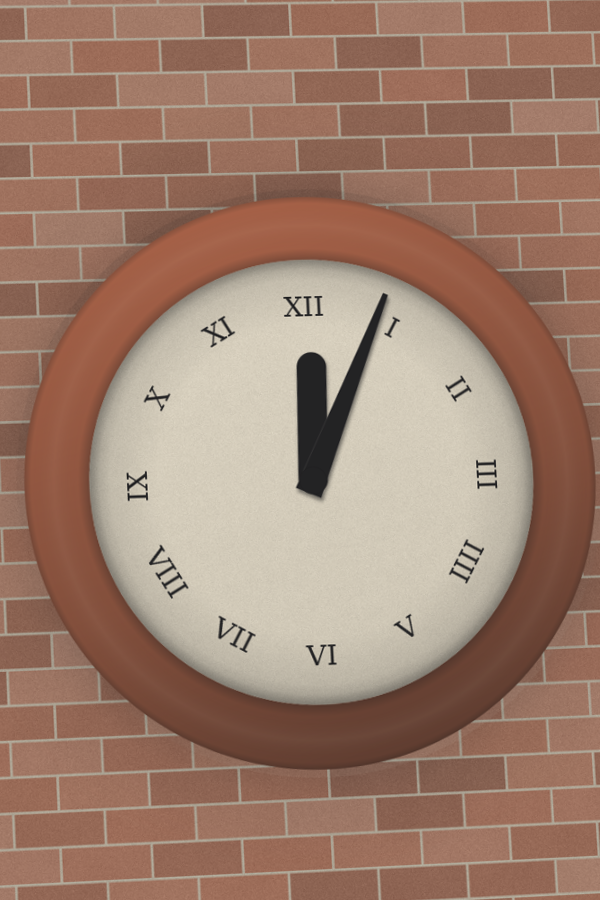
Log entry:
12 h 04 min
